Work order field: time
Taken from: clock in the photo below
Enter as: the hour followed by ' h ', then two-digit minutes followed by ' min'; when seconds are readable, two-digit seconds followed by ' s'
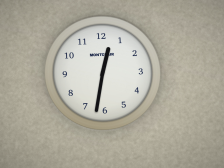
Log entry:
12 h 32 min
